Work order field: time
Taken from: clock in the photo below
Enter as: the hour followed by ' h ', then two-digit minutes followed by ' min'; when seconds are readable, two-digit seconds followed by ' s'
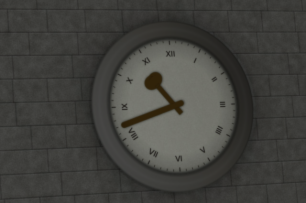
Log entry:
10 h 42 min
